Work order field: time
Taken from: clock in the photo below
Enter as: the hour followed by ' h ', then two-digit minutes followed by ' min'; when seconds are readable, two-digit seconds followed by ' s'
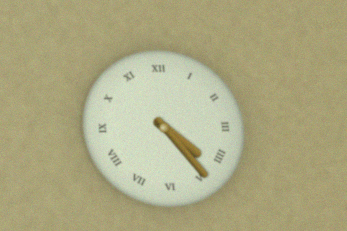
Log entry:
4 h 24 min
